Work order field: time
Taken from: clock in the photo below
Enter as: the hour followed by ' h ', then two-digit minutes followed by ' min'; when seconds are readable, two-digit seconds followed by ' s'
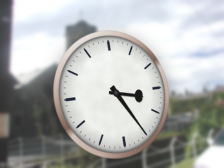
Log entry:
3 h 25 min
